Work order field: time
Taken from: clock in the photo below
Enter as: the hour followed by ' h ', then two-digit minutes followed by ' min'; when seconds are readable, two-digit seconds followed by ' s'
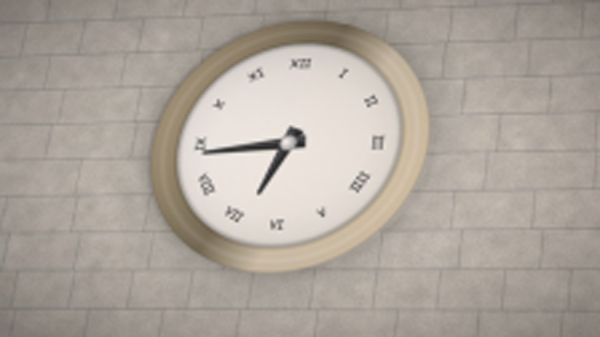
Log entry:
6 h 44 min
